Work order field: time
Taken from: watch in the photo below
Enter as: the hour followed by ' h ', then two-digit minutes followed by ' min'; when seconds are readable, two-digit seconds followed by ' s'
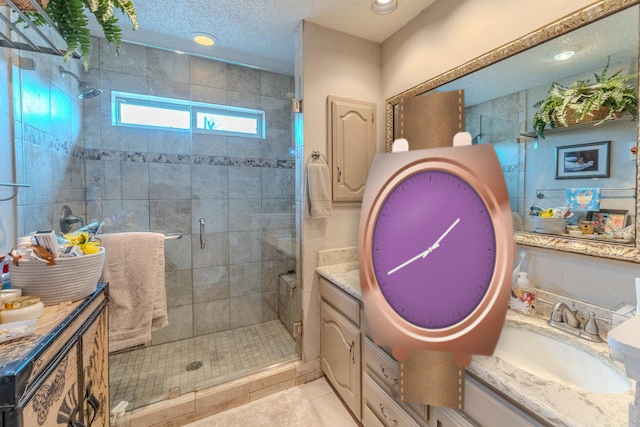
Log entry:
1 h 41 min
